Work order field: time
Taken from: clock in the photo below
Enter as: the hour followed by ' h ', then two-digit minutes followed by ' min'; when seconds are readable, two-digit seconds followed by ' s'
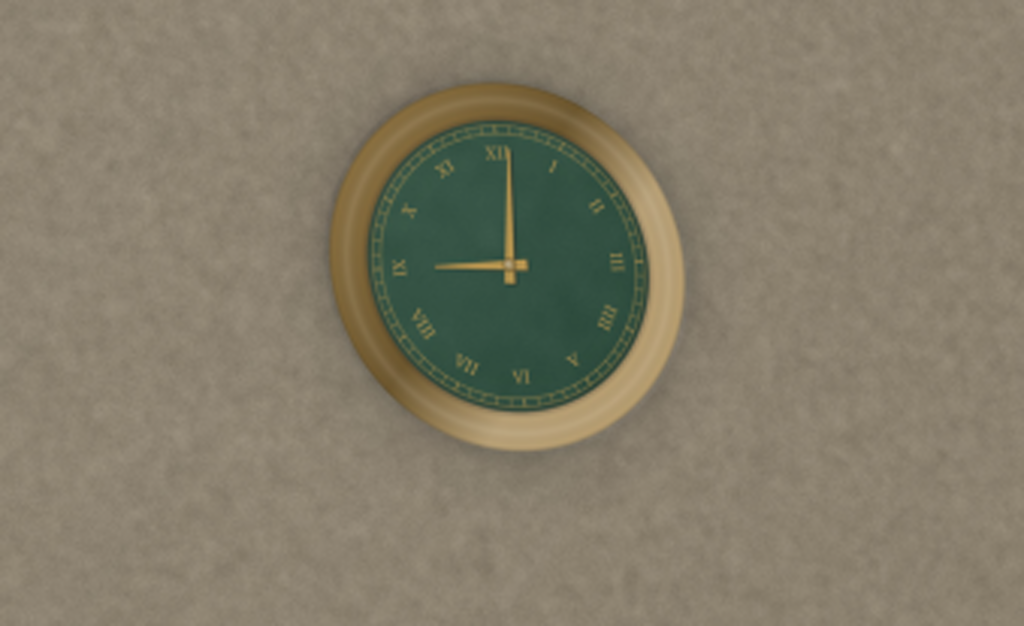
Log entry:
9 h 01 min
